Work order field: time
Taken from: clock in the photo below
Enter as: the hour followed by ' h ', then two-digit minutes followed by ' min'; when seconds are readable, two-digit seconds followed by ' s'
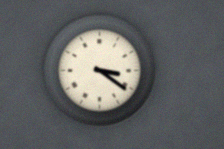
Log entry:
3 h 21 min
